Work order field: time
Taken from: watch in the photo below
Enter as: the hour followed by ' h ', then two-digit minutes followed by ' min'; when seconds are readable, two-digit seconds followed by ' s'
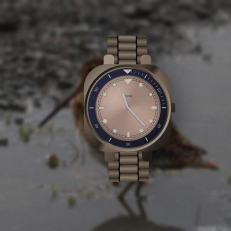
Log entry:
11 h 23 min
